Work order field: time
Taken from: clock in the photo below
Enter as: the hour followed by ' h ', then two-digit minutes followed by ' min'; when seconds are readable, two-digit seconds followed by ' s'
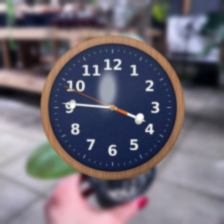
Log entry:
3 h 45 min 49 s
